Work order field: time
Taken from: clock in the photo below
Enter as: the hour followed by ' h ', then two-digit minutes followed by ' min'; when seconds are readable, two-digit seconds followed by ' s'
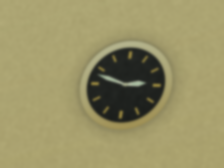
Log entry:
2 h 48 min
